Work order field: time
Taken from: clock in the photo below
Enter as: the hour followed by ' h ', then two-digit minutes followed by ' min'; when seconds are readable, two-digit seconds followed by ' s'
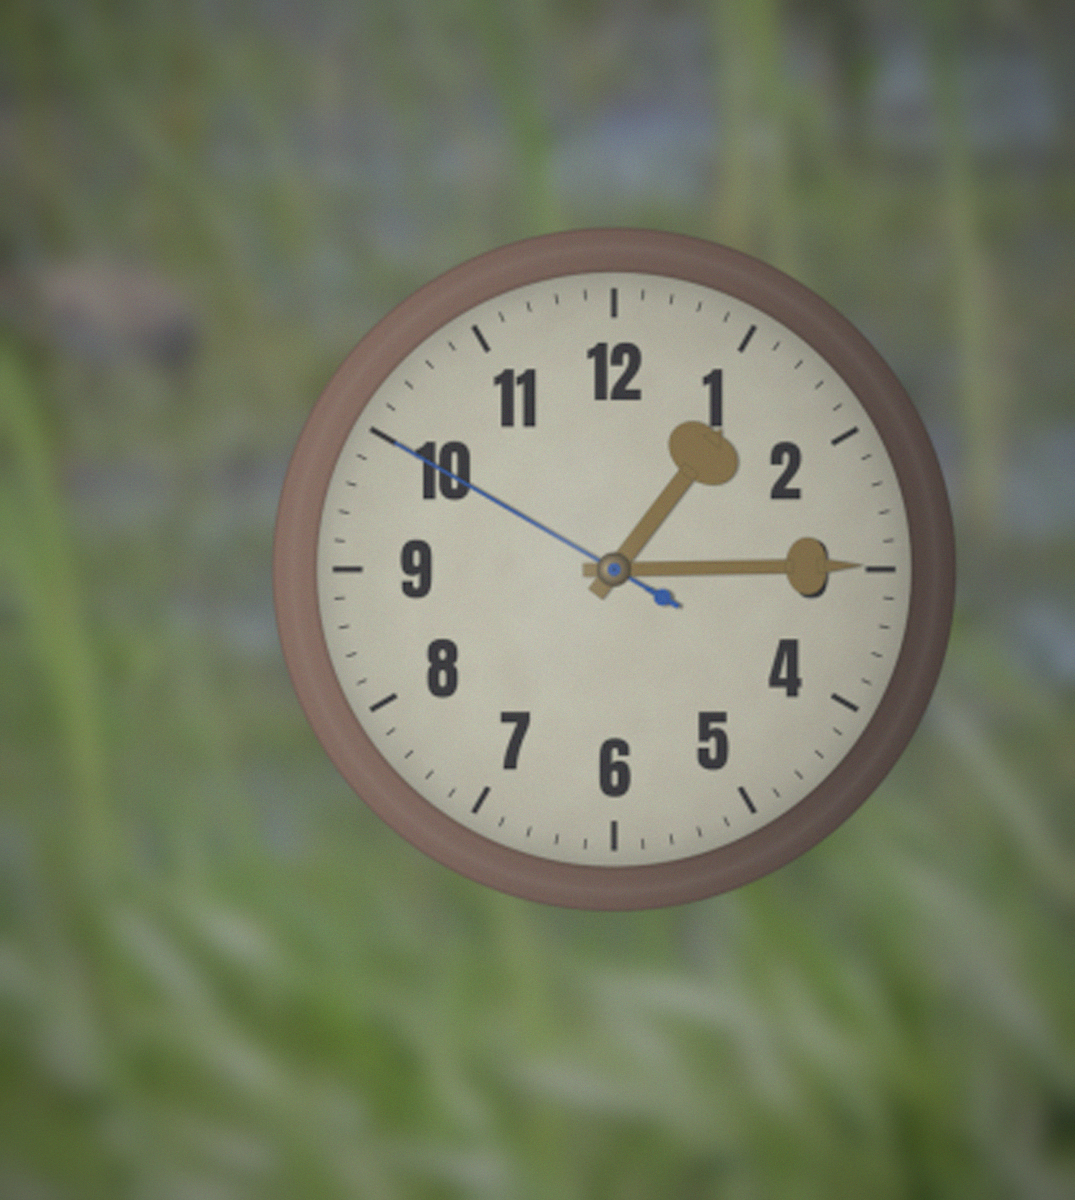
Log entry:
1 h 14 min 50 s
